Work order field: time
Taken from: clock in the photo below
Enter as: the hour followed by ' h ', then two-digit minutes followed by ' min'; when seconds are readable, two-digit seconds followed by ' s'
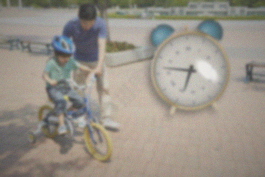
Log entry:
6 h 47 min
